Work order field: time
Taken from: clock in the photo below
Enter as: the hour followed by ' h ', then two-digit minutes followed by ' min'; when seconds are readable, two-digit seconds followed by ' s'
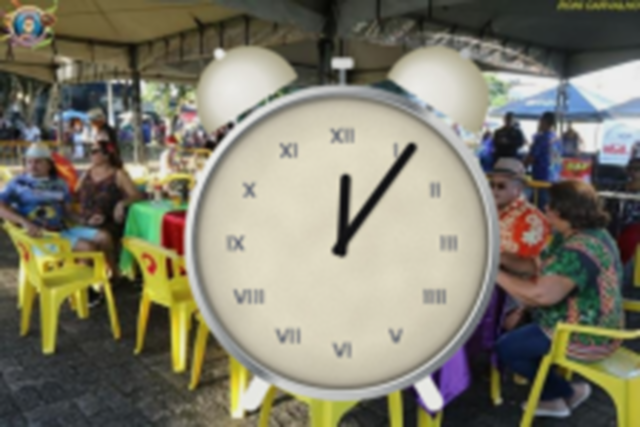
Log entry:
12 h 06 min
